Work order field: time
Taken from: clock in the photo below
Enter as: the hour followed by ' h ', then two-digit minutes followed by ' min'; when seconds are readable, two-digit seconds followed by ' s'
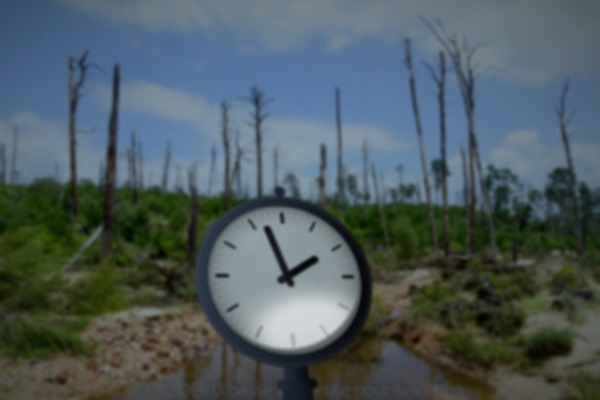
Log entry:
1 h 57 min
